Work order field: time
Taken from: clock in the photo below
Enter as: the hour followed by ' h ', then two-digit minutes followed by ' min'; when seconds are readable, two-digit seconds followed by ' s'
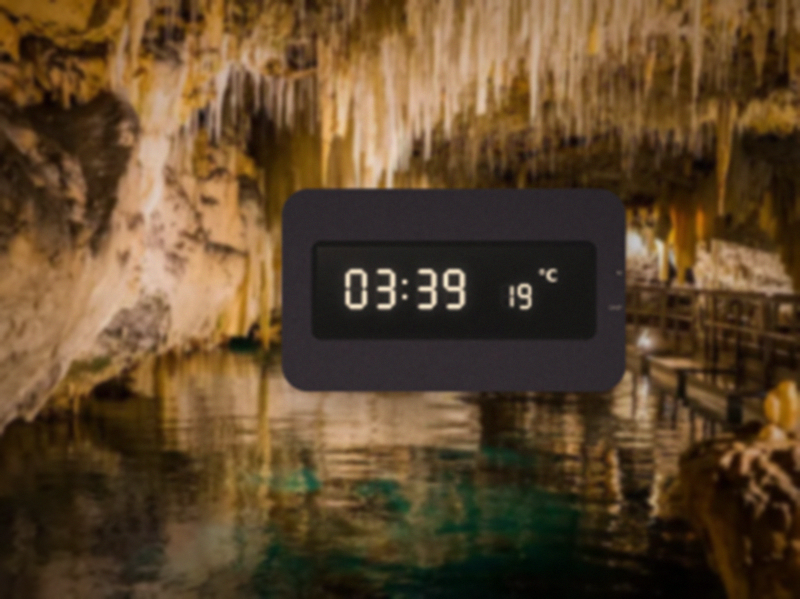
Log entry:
3 h 39 min
